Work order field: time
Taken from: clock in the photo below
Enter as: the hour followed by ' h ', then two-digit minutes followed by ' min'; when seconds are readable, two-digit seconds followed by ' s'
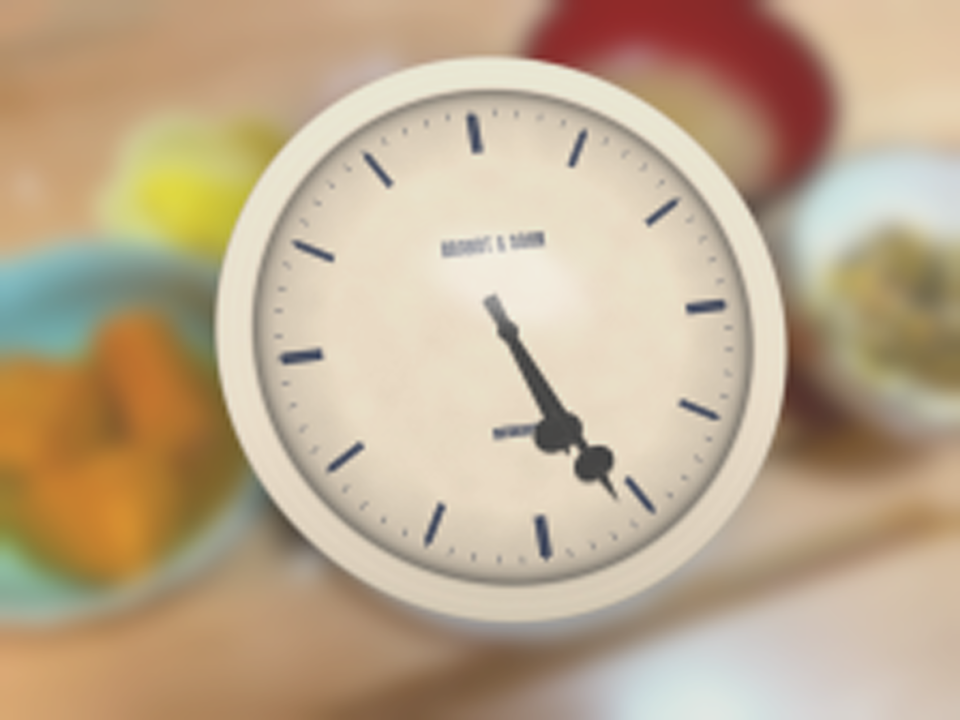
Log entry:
5 h 26 min
